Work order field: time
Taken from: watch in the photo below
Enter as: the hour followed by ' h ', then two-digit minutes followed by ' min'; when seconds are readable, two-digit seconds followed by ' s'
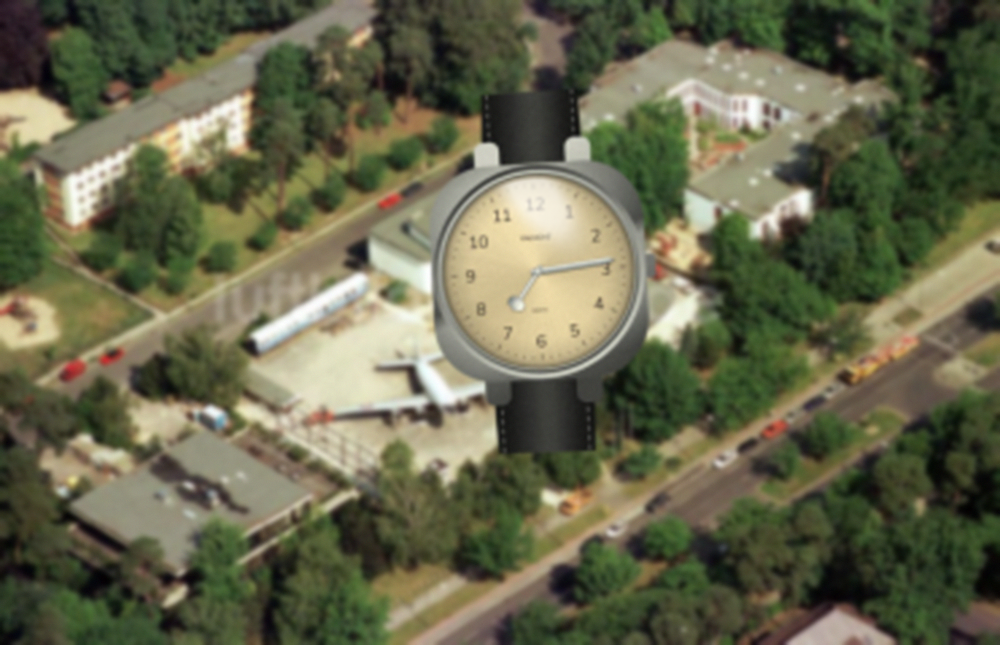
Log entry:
7 h 14 min
